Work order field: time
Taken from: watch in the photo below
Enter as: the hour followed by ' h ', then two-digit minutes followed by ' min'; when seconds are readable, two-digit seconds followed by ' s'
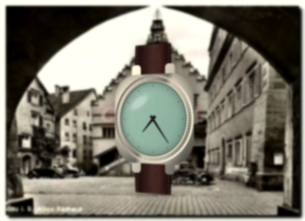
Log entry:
7 h 24 min
